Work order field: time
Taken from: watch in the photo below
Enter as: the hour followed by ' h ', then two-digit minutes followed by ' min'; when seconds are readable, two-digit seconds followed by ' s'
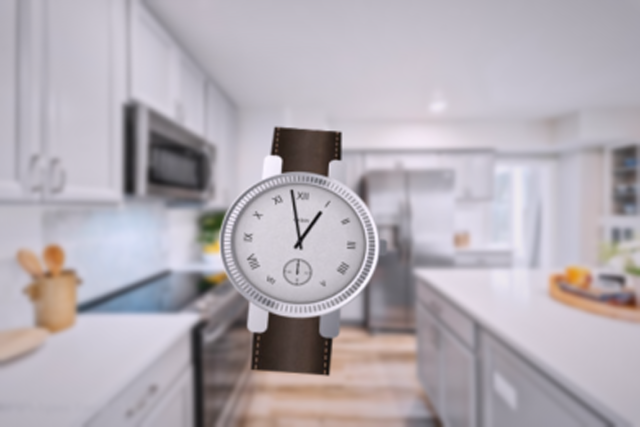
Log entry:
12 h 58 min
